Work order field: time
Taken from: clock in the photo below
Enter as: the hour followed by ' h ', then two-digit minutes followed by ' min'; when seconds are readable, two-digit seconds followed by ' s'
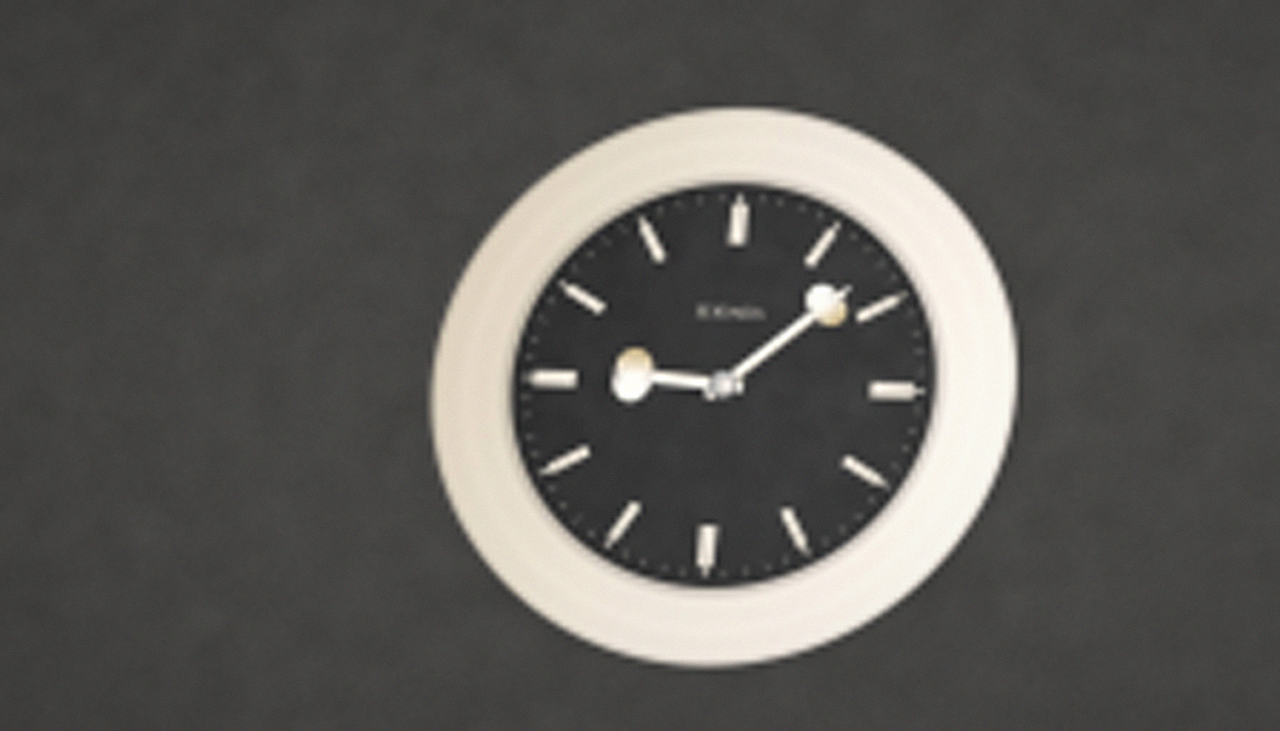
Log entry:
9 h 08 min
